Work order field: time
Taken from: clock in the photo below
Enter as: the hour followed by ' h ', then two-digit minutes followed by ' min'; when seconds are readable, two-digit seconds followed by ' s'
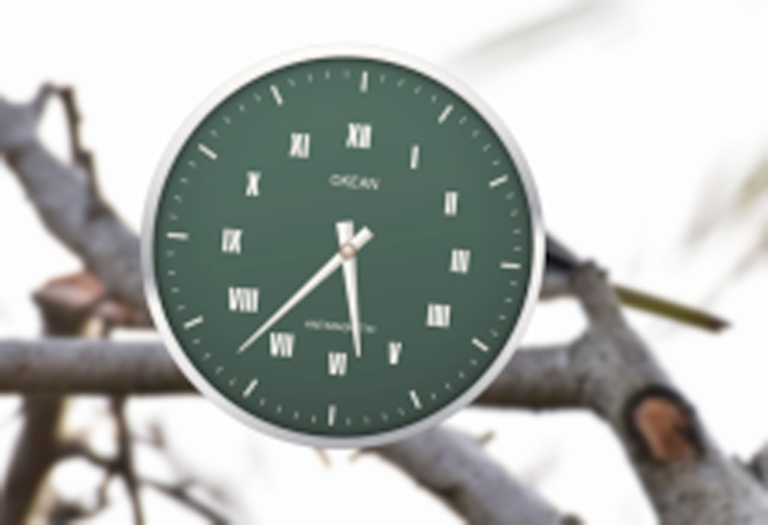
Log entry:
5 h 37 min
